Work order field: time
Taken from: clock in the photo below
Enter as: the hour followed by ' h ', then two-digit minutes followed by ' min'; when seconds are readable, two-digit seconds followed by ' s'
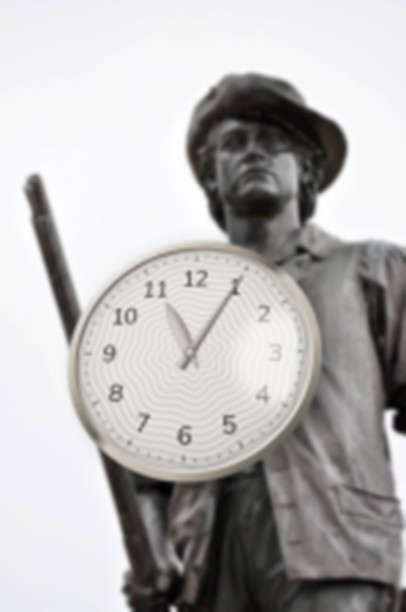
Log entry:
11 h 05 min
